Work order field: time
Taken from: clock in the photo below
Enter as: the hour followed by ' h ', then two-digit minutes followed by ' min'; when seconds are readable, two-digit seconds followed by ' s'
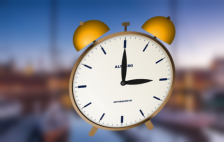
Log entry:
3 h 00 min
